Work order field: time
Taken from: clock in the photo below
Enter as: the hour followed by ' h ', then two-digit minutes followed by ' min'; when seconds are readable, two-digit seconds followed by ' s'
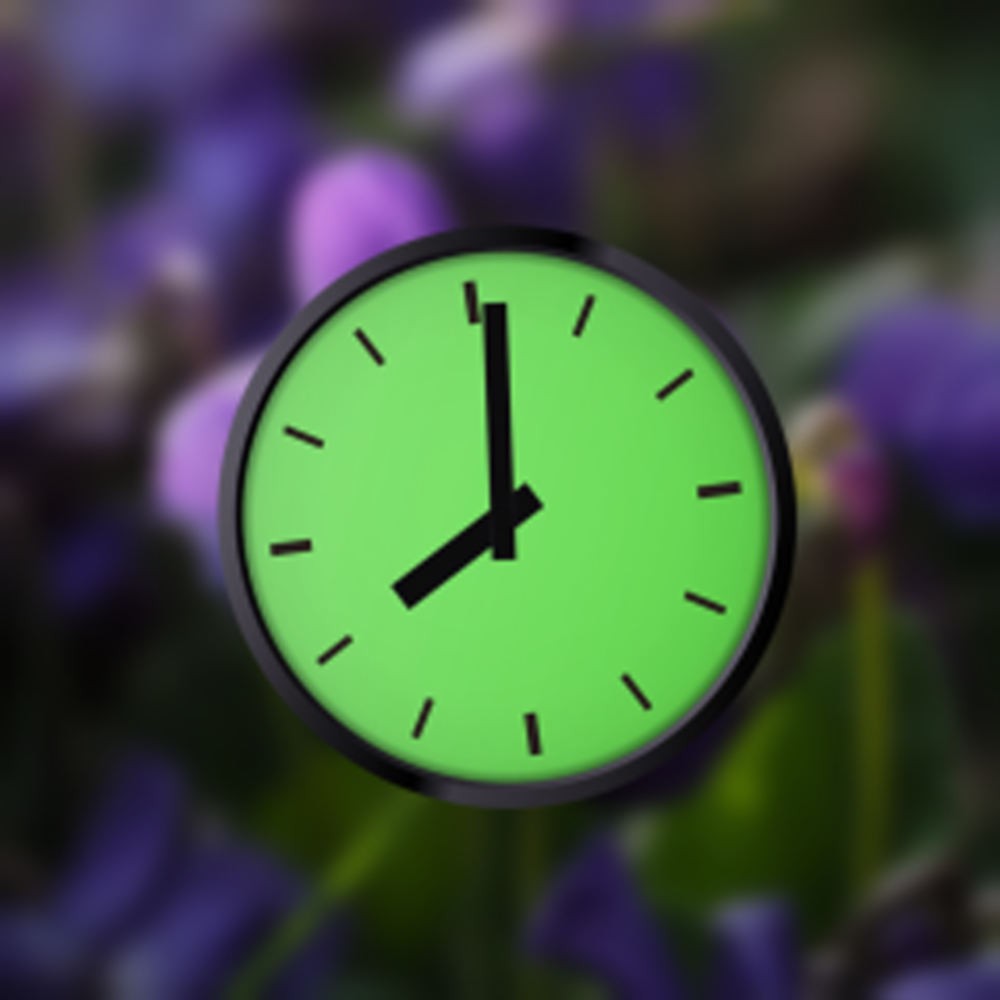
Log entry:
8 h 01 min
